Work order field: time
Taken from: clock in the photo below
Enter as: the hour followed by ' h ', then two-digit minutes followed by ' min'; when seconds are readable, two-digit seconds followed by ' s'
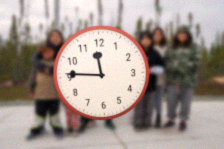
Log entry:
11 h 46 min
